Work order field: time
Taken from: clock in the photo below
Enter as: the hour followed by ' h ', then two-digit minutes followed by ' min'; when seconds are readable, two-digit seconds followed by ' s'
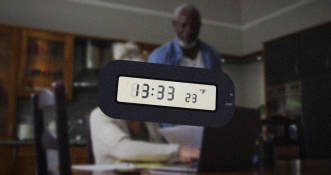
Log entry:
13 h 33 min
